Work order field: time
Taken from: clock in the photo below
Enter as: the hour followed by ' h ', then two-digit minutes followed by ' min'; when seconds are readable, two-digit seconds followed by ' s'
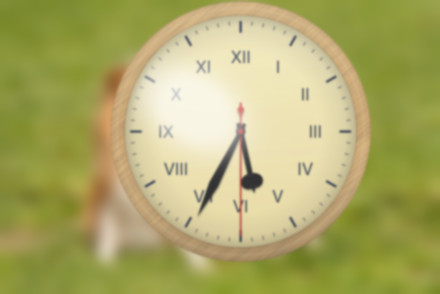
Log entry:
5 h 34 min 30 s
